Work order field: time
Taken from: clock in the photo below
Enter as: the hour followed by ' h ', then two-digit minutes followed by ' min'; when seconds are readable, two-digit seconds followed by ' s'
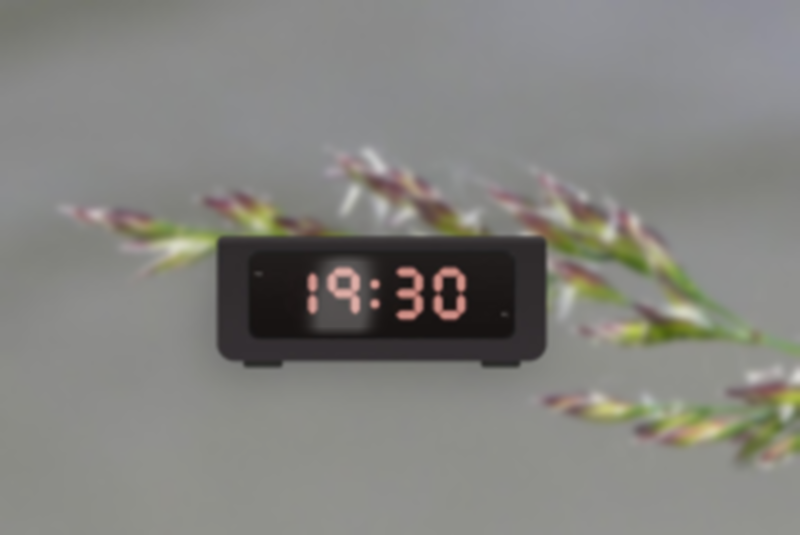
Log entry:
19 h 30 min
